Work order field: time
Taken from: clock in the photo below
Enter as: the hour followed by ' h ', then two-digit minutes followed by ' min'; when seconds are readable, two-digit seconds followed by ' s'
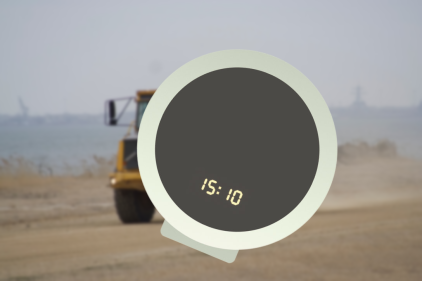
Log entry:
15 h 10 min
